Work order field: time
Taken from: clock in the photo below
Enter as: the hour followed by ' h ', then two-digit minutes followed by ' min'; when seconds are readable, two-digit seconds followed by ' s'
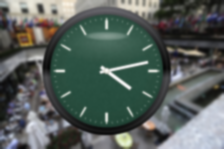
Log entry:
4 h 13 min
